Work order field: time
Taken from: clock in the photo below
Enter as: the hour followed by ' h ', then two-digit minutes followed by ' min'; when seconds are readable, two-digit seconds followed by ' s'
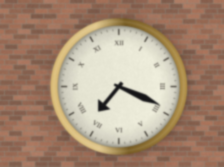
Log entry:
7 h 19 min
